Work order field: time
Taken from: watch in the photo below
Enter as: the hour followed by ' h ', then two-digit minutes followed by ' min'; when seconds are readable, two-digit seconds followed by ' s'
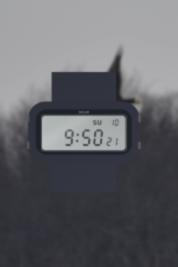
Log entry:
9 h 50 min
